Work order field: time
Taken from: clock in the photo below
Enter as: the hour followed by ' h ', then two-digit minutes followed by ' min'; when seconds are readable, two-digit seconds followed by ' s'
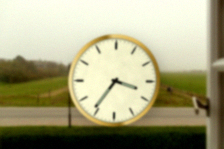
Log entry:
3 h 36 min
